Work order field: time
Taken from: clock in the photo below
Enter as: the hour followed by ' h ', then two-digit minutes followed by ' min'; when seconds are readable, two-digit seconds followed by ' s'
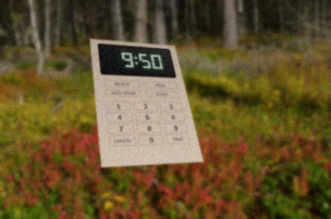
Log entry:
9 h 50 min
